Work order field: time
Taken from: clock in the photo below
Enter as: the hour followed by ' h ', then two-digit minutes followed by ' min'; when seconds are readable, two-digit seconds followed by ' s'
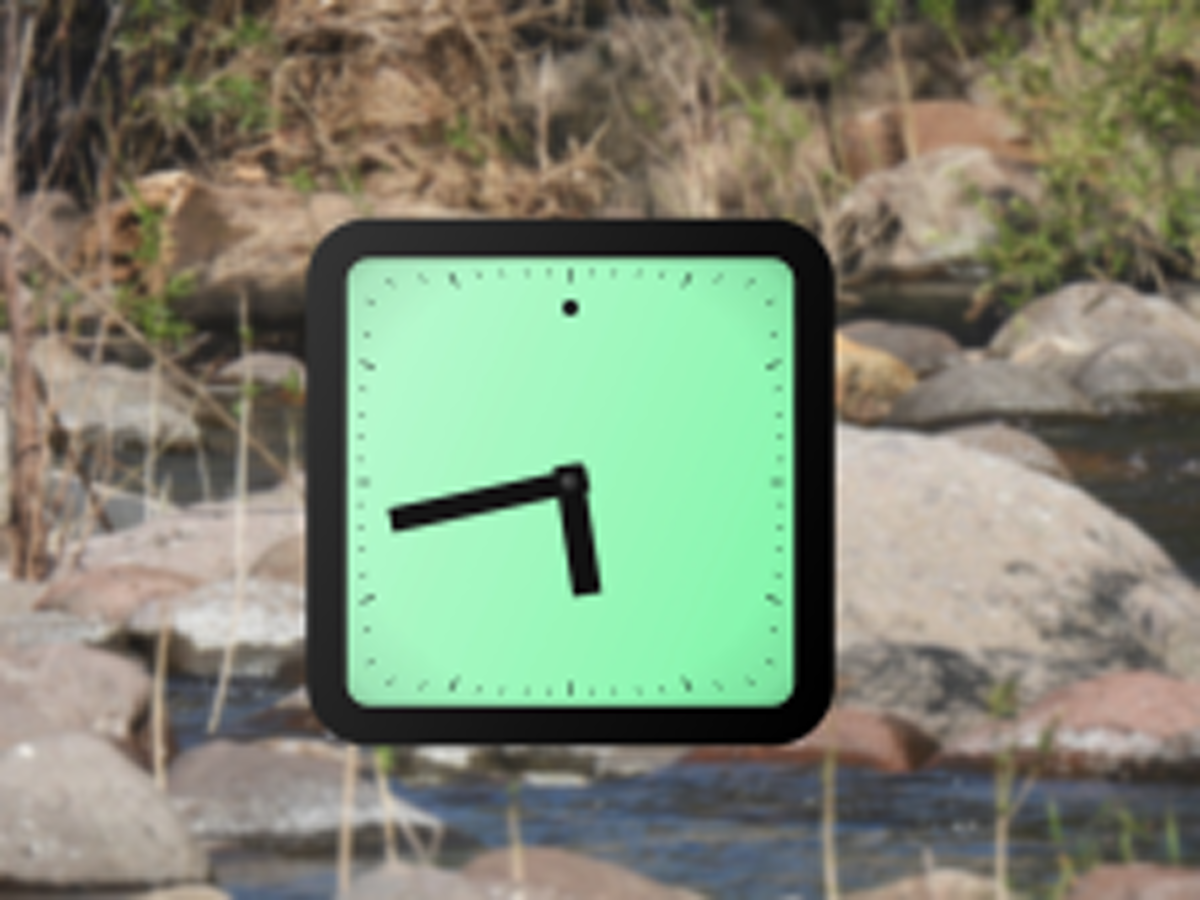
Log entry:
5 h 43 min
